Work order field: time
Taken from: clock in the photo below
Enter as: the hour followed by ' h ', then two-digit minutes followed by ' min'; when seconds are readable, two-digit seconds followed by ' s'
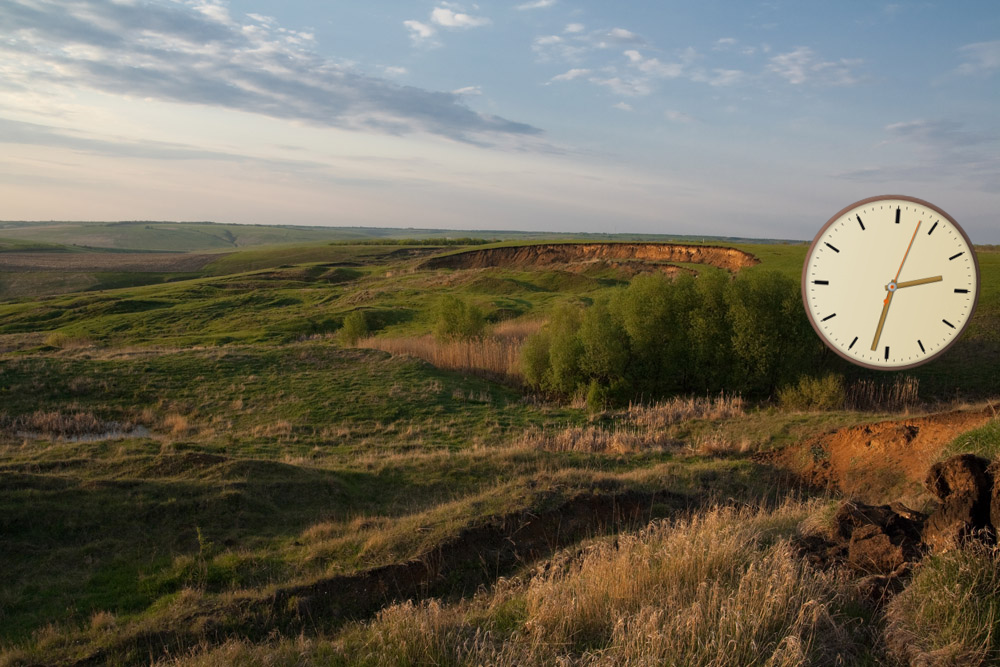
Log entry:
2 h 32 min 03 s
